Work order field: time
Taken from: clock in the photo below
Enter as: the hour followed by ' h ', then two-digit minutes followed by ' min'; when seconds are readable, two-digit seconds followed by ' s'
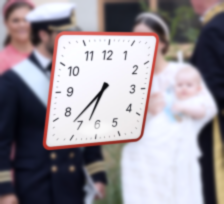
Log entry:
6 h 37 min
